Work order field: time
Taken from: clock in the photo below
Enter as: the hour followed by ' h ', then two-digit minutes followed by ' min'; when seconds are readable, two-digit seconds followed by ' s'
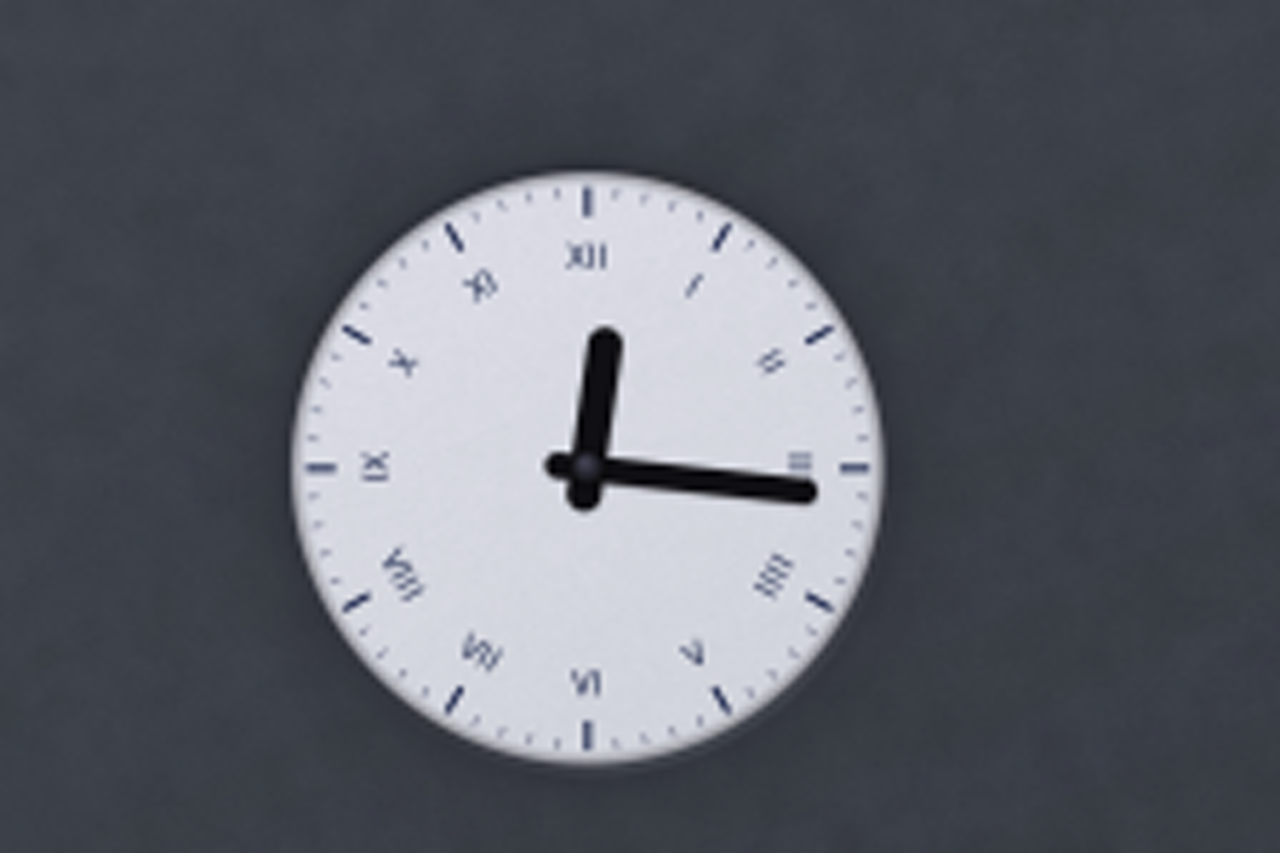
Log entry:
12 h 16 min
